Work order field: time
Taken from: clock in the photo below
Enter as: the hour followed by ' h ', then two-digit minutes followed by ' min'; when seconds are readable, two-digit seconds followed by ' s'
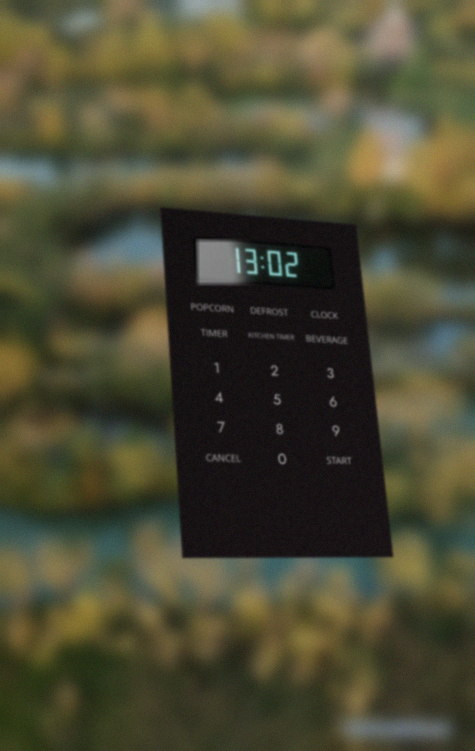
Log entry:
13 h 02 min
